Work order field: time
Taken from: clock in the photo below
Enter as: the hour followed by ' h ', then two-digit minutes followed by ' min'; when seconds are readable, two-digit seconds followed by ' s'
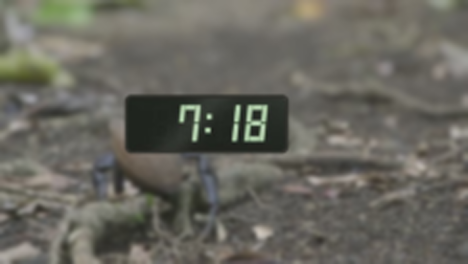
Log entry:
7 h 18 min
